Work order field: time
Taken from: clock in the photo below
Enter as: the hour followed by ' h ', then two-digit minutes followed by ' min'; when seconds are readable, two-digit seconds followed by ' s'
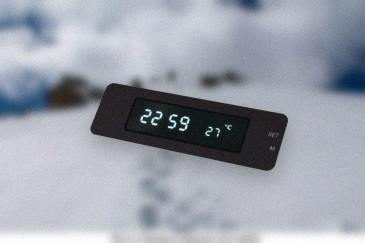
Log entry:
22 h 59 min
